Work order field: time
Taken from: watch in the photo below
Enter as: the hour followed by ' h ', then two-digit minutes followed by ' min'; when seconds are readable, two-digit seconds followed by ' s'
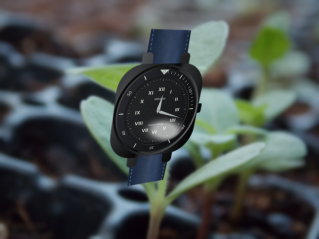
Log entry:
12 h 18 min
